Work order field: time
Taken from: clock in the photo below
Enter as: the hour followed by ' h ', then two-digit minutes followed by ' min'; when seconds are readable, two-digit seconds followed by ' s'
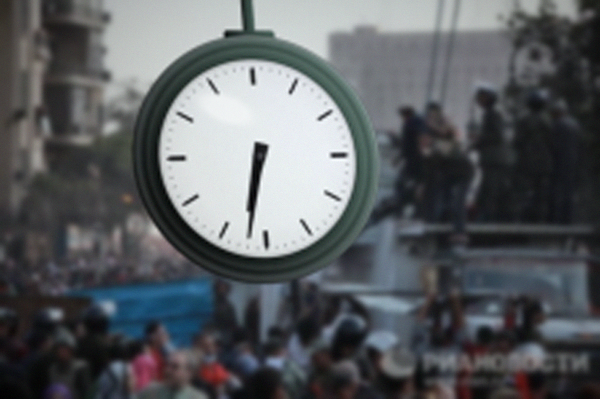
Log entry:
6 h 32 min
